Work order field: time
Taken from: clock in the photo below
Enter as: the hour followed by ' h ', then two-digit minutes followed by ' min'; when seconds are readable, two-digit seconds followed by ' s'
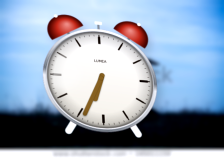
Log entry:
6 h 34 min
